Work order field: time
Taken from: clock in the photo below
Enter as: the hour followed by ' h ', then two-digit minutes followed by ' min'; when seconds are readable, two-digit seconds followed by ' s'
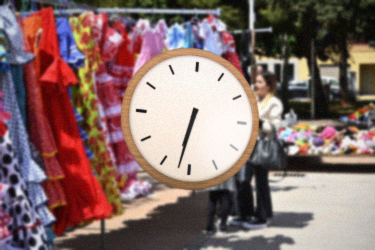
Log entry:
6 h 32 min
